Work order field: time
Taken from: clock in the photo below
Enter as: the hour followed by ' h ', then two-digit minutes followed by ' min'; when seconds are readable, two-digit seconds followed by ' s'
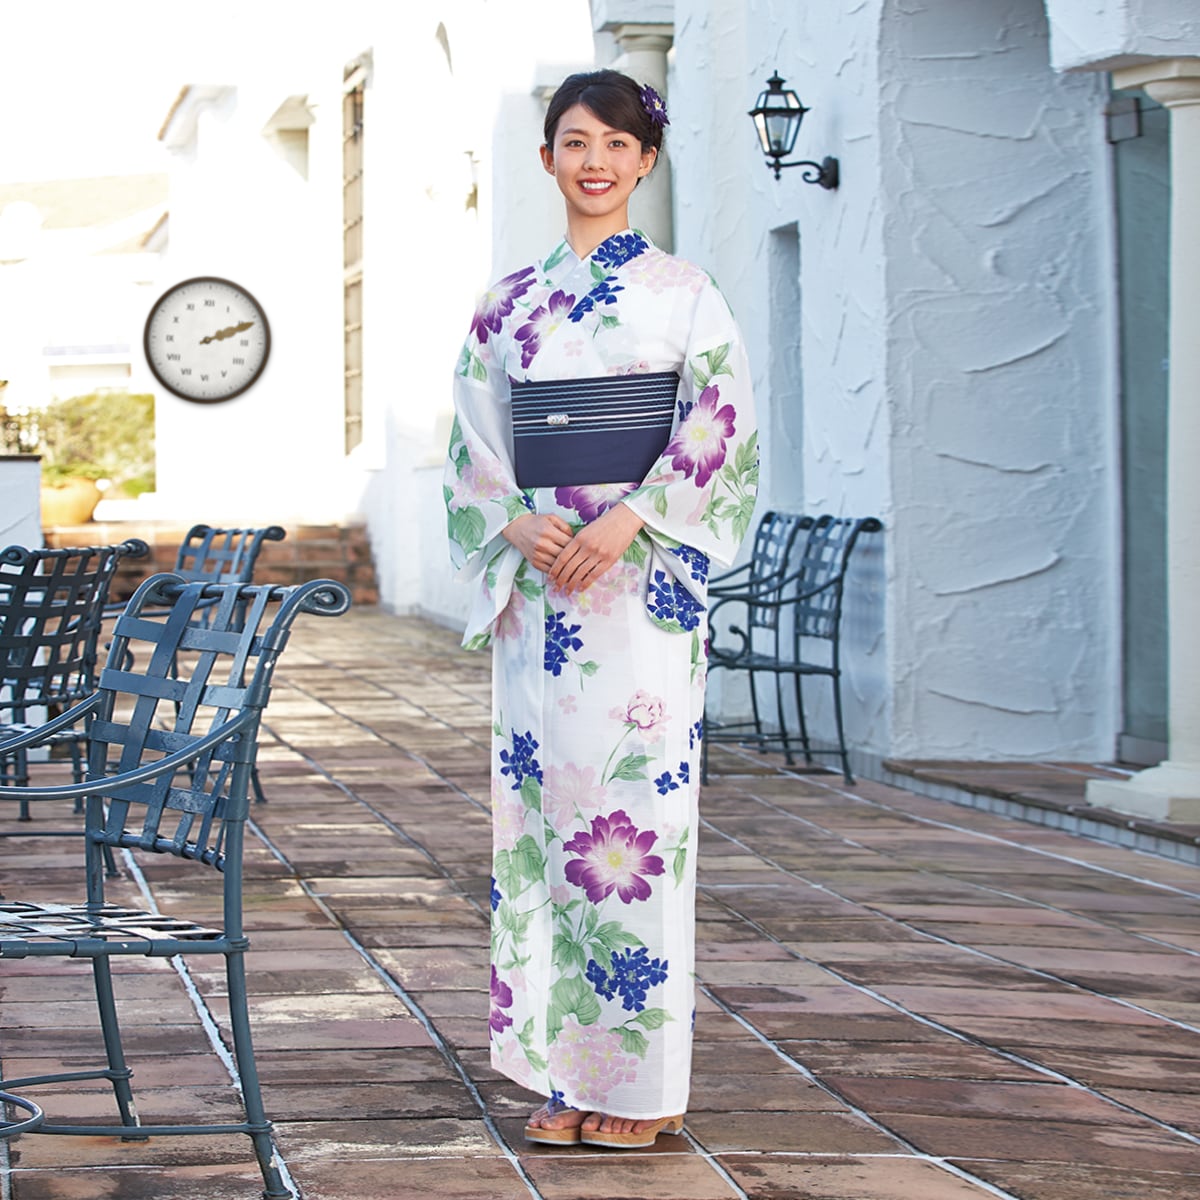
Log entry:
2 h 11 min
